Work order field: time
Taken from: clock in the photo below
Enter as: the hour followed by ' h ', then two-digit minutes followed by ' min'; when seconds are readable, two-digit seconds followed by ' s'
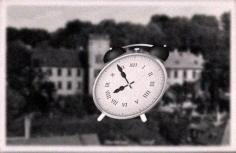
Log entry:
7 h 54 min
